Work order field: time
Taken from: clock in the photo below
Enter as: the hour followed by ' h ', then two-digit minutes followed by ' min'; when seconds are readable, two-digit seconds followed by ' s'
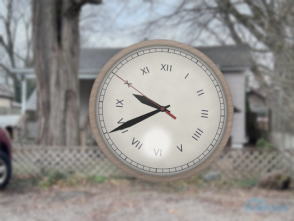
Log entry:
9 h 39 min 50 s
